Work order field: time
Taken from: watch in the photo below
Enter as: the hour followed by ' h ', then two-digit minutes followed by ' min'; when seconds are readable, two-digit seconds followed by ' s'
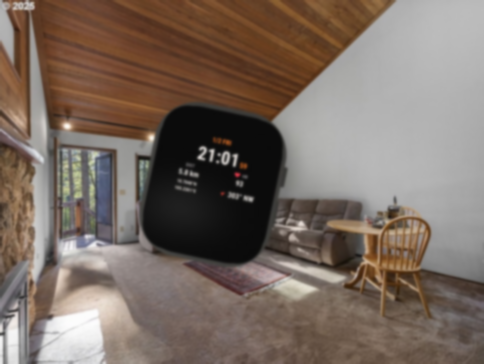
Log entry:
21 h 01 min
